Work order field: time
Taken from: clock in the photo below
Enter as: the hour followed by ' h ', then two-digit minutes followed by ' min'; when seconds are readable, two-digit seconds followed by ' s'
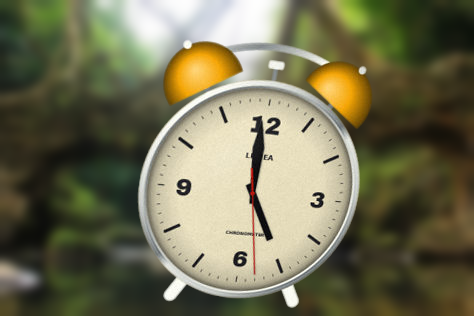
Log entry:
4 h 59 min 28 s
